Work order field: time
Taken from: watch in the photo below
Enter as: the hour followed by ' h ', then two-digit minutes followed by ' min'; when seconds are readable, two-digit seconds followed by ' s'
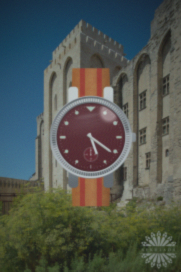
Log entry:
5 h 21 min
